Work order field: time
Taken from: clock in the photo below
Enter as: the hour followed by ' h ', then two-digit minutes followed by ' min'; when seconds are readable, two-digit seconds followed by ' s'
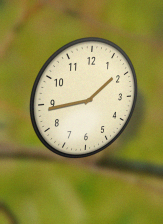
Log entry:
1 h 44 min
